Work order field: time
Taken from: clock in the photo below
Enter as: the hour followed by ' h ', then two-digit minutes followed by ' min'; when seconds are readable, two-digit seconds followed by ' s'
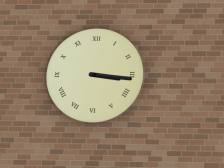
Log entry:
3 h 16 min
